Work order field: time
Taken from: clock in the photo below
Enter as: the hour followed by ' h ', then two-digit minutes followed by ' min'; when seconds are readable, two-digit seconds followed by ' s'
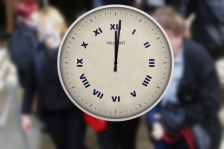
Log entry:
12 h 01 min
